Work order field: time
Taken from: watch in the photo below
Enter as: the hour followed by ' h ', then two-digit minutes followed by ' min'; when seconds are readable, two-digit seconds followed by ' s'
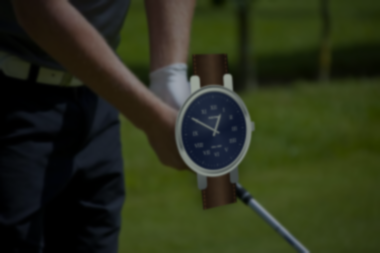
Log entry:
12 h 50 min
